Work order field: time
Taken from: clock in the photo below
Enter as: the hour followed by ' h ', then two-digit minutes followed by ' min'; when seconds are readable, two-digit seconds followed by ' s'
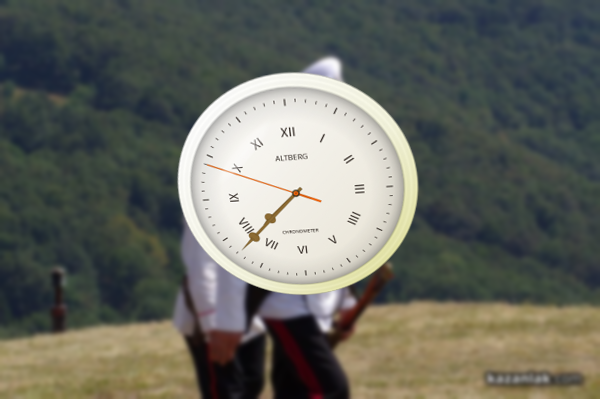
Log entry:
7 h 37 min 49 s
